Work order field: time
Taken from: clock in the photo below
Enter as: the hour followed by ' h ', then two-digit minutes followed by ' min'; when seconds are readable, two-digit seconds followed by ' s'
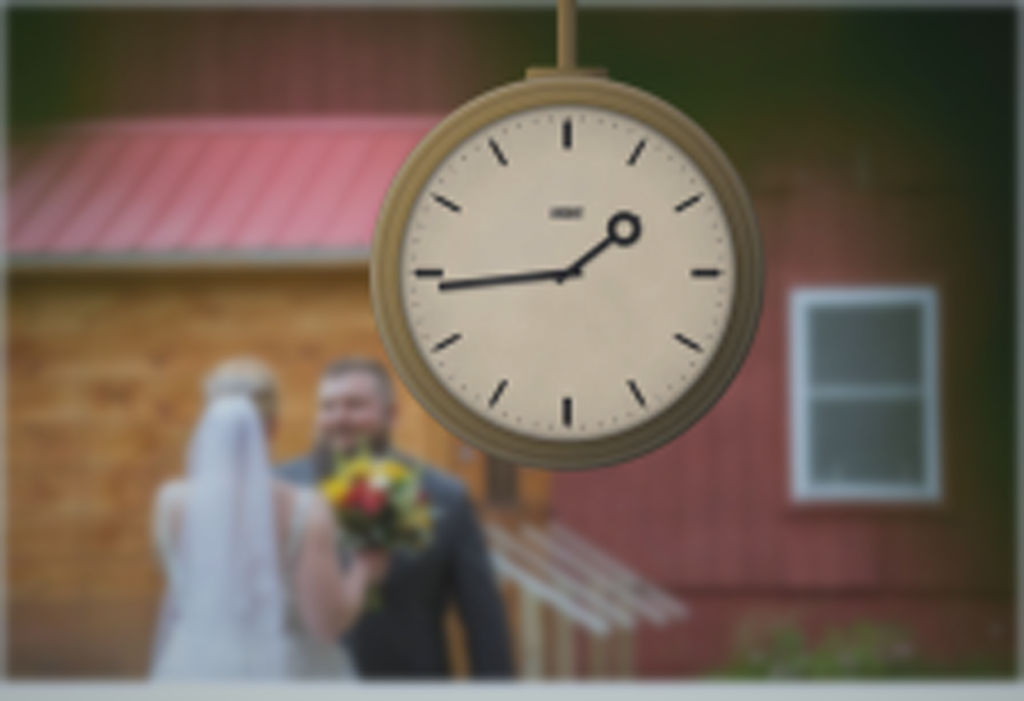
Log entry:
1 h 44 min
